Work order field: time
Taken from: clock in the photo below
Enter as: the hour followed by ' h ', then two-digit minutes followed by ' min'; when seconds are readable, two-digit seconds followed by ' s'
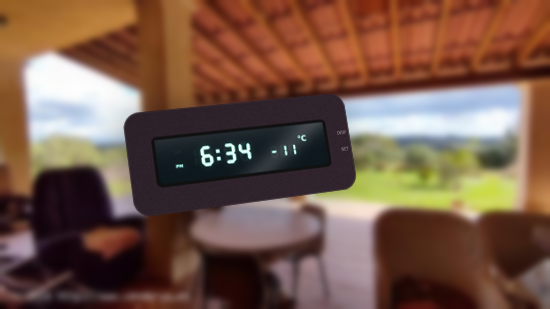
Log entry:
6 h 34 min
